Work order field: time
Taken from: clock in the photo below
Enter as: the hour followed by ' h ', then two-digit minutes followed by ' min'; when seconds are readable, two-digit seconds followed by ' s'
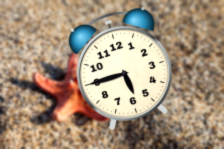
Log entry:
5 h 45 min
